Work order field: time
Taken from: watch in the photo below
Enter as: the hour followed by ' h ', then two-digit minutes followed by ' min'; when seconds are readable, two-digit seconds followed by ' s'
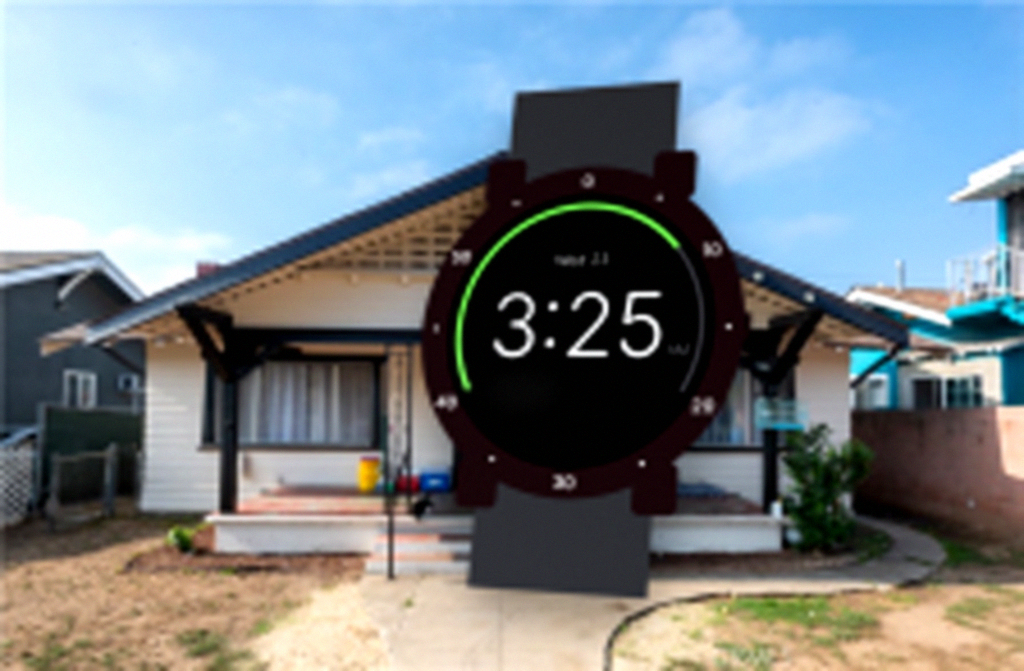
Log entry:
3 h 25 min
